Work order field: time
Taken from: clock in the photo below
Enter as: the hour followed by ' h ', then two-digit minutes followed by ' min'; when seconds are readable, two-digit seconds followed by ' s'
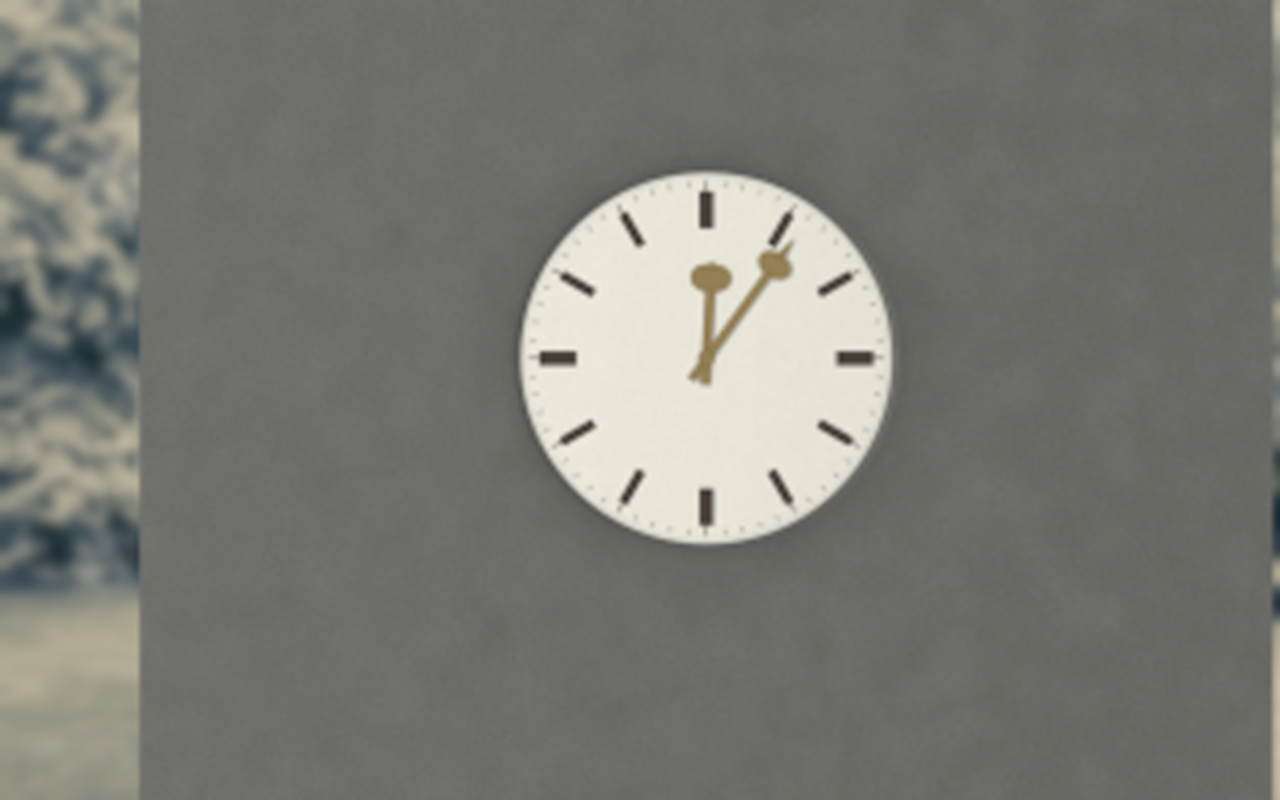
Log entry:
12 h 06 min
